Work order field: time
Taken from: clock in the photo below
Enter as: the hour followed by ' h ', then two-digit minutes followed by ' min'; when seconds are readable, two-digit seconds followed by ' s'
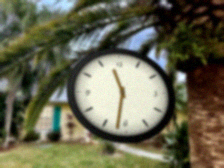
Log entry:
11 h 32 min
